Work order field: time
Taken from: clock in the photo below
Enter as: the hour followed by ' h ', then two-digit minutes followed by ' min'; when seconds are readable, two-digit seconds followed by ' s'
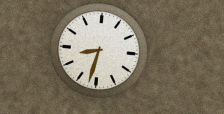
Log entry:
8 h 32 min
